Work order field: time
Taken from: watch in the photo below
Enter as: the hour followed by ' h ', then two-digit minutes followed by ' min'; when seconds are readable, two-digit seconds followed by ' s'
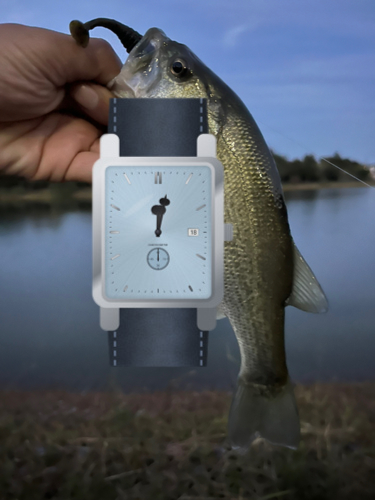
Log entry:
12 h 02 min
